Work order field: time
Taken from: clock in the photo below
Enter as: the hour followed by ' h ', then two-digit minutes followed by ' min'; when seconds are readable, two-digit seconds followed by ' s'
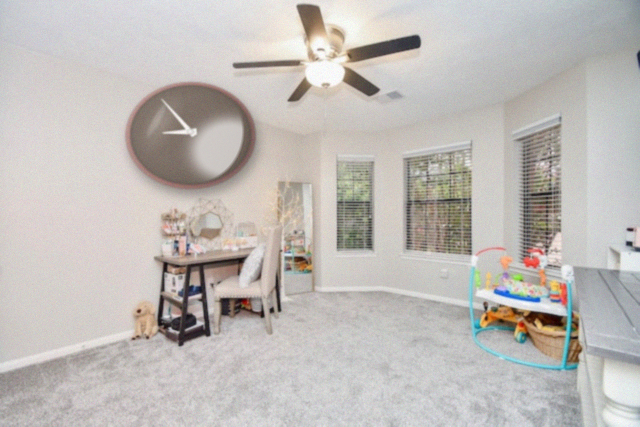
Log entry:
8 h 54 min
